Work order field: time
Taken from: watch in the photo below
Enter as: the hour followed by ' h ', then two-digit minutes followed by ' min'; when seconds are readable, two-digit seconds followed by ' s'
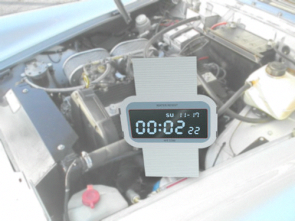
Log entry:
0 h 02 min 22 s
